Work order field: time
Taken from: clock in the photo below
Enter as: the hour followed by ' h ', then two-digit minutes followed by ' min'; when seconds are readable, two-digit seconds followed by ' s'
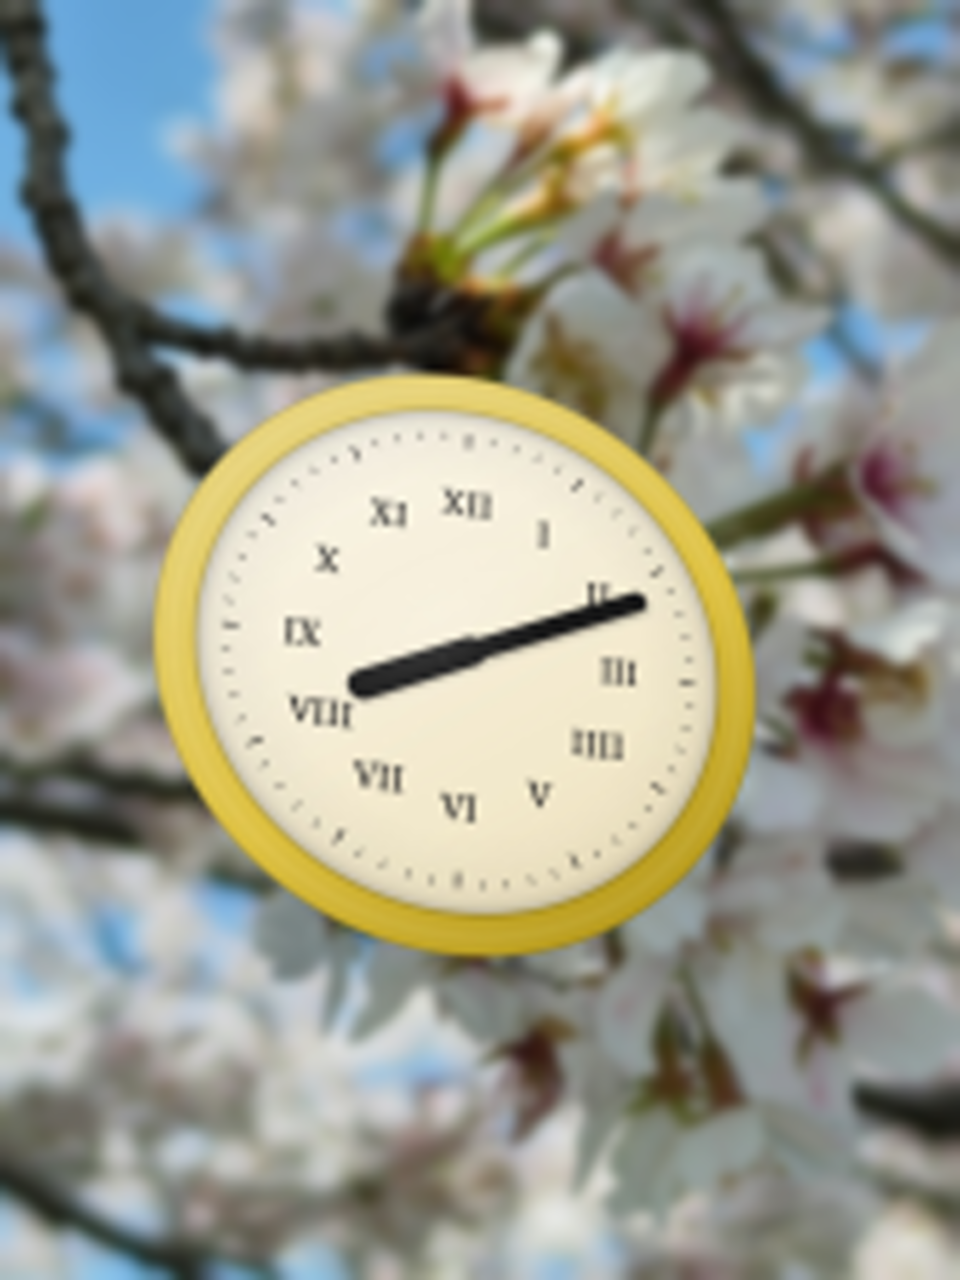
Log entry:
8 h 11 min
